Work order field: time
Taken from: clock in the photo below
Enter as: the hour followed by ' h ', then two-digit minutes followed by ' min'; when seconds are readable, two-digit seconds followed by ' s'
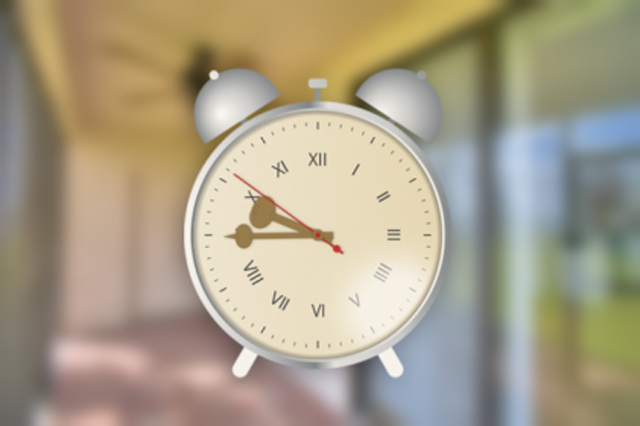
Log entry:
9 h 44 min 51 s
